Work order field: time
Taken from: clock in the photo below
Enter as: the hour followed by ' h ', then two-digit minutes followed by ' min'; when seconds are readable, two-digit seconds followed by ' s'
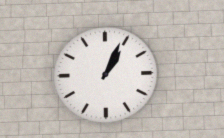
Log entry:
1 h 04 min
